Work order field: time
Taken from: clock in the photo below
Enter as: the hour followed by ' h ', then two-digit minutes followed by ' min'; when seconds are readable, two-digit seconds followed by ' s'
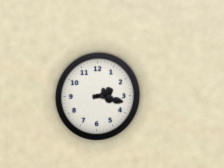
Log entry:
2 h 17 min
